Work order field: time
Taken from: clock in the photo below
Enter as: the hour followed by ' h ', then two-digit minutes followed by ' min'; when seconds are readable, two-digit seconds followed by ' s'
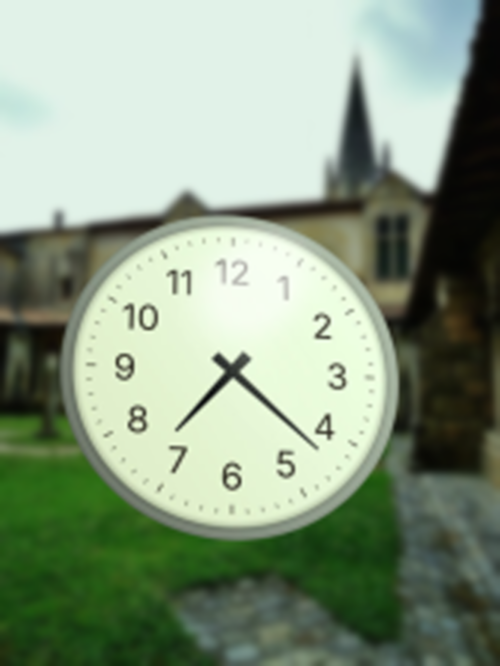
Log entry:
7 h 22 min
